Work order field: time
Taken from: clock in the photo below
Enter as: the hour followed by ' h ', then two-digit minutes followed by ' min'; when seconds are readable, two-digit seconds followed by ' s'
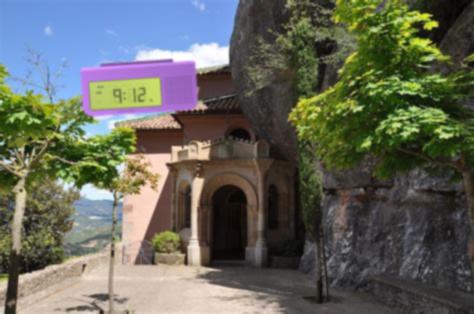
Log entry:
9 h 12 min
